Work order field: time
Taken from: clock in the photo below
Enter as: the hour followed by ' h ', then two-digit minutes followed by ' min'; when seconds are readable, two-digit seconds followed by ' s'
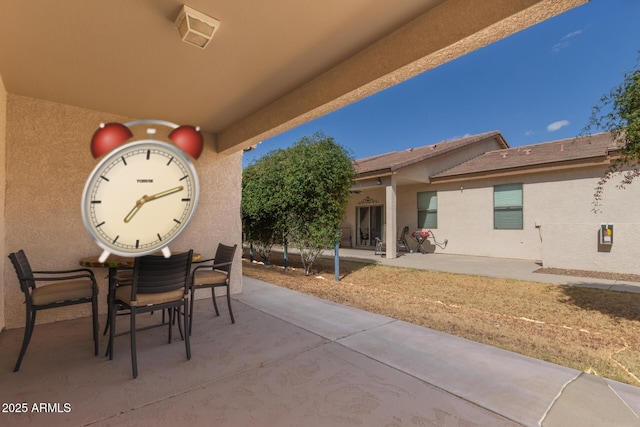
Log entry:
7 h 12 min
